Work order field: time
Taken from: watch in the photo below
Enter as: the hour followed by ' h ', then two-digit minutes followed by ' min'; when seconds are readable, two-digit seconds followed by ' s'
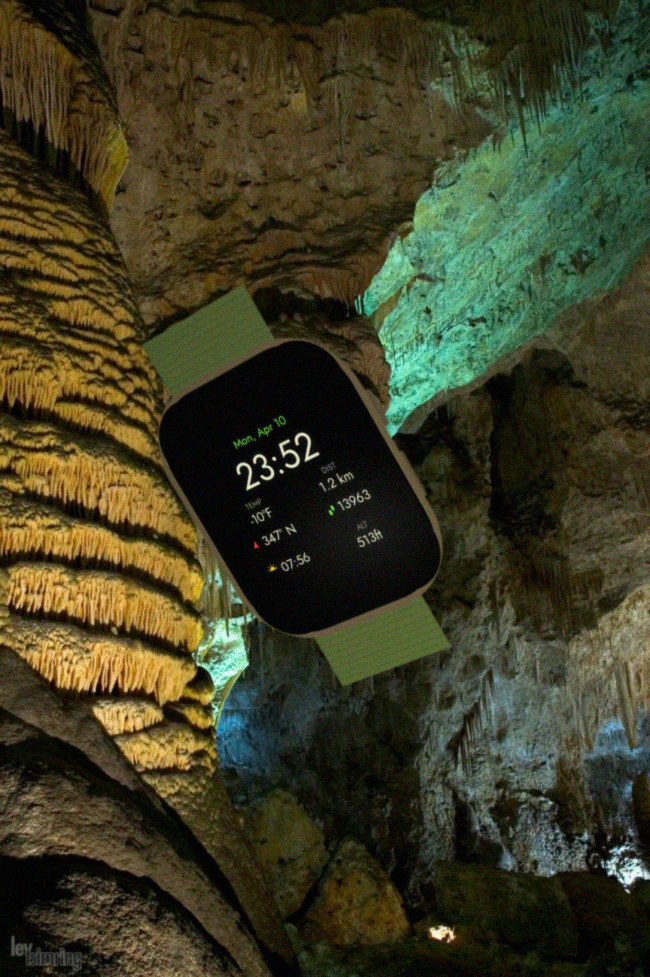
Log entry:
23 h 52 min
